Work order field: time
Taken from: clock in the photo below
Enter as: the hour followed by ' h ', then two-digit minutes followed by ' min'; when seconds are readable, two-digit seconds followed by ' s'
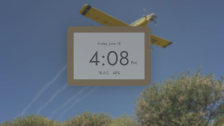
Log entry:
4 h 08 min
